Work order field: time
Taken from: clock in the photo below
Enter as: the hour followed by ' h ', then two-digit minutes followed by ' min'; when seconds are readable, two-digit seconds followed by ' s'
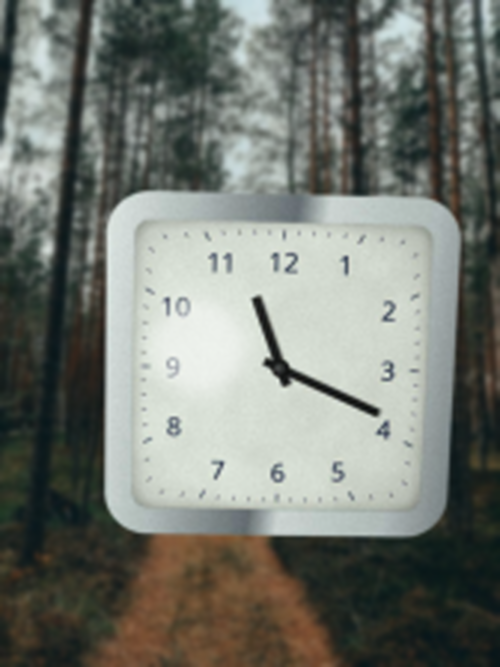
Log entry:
11 h 19 min
